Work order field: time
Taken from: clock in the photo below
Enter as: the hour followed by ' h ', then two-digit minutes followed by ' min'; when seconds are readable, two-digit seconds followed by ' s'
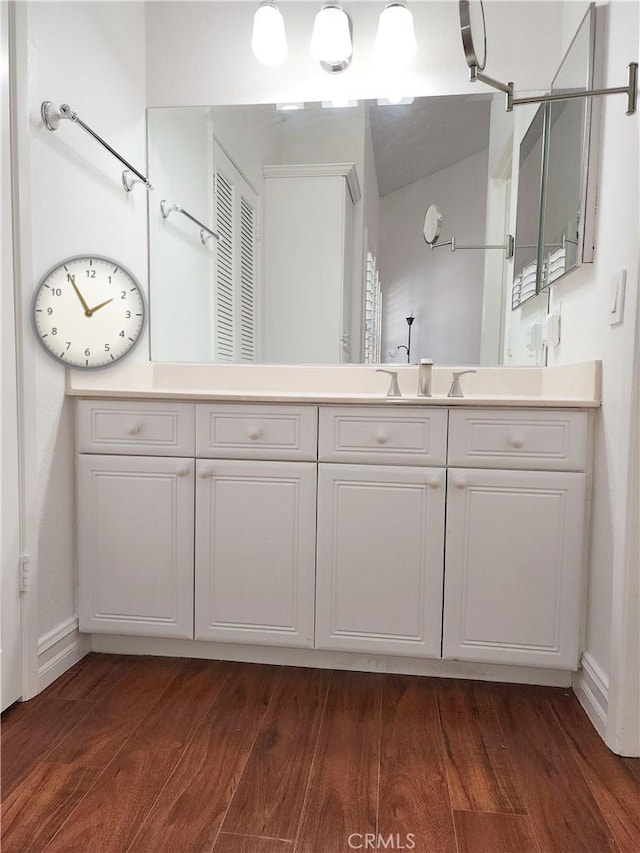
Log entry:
1 h 55 min
